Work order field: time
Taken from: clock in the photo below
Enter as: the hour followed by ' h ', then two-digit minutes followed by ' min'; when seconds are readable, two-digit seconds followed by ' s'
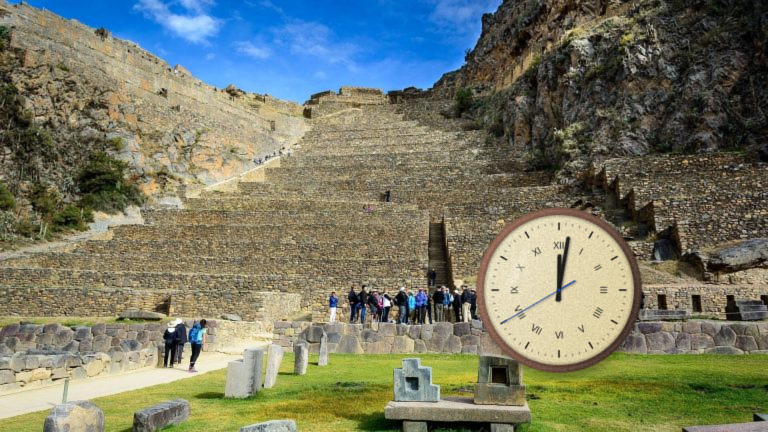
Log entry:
12 h 01 min 40 s
